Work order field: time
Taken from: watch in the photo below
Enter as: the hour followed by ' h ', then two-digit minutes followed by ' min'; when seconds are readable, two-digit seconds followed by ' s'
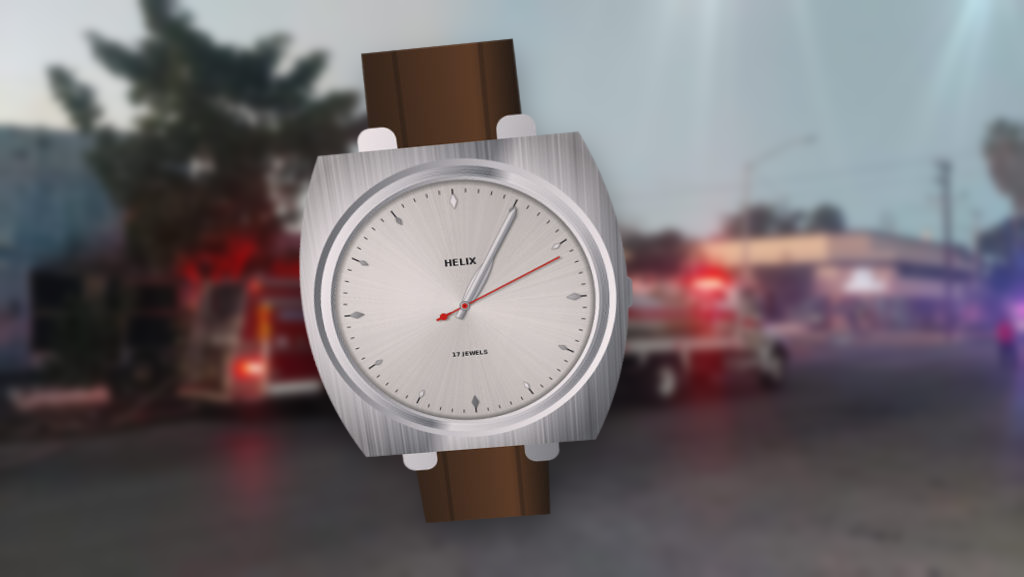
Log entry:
1 h 05 min 11 s
